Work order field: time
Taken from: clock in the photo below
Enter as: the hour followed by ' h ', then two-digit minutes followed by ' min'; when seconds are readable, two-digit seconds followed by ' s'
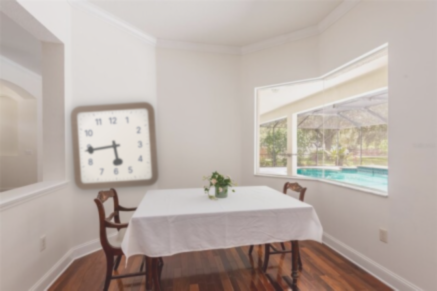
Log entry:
5 h 44 min
